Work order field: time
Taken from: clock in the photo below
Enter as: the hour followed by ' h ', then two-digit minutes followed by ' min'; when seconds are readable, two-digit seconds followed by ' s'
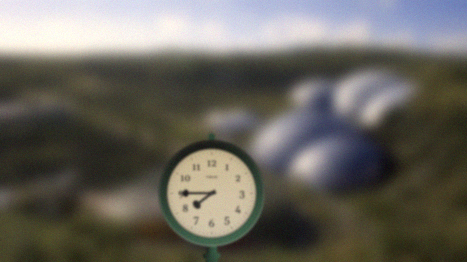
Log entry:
7 h 45 min
